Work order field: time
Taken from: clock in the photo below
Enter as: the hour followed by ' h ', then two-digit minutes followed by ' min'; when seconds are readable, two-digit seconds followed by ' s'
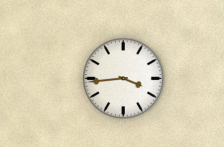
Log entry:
3 h 44 min
